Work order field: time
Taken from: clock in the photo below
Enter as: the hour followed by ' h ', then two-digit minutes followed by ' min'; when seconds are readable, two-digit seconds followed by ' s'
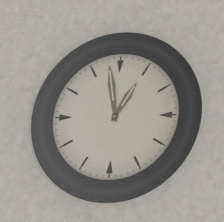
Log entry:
12 h 58 min
